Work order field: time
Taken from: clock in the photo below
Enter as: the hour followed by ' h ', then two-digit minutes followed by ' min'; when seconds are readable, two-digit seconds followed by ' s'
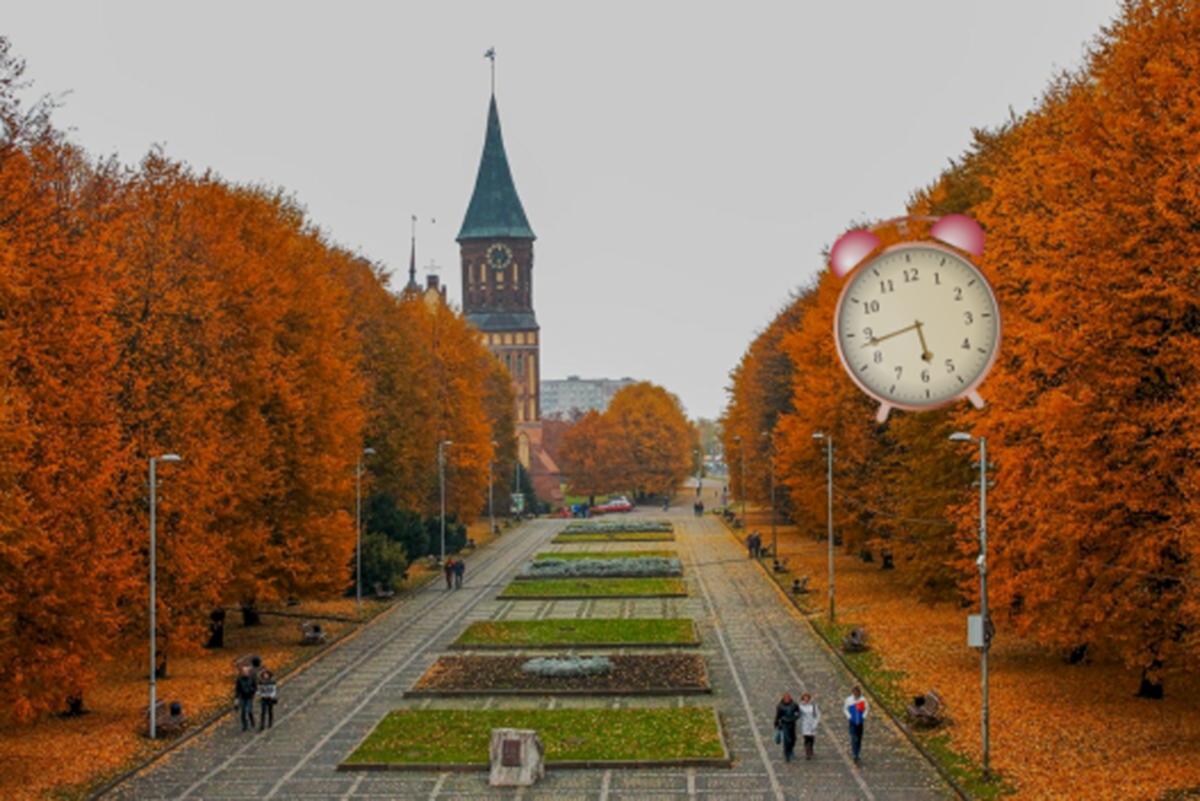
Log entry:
5 h 43 min
